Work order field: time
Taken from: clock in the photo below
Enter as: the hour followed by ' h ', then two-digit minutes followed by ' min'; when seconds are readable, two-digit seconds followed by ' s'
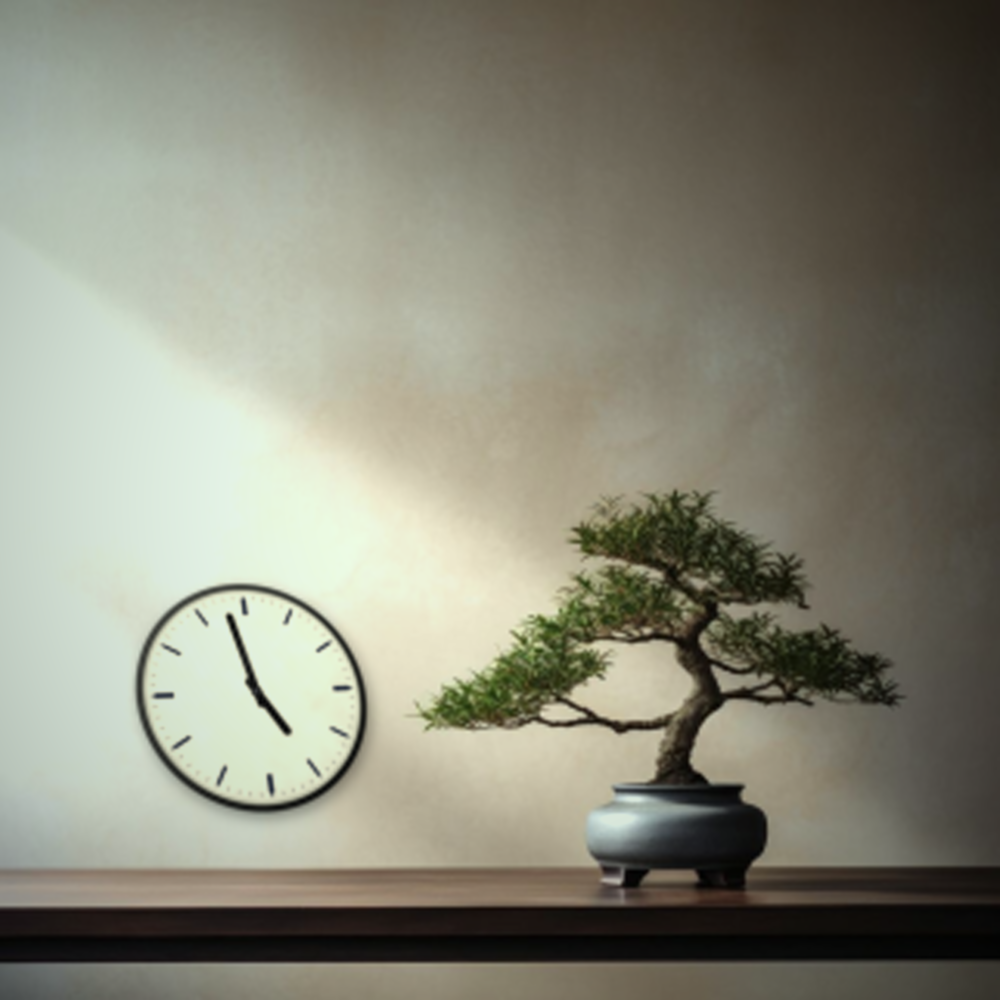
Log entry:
4 h 58 min
